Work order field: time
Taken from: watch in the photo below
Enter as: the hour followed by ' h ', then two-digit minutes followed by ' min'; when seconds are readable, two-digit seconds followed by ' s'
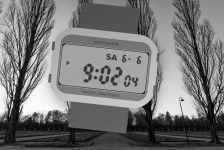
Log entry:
9 h 02 min 04 s
